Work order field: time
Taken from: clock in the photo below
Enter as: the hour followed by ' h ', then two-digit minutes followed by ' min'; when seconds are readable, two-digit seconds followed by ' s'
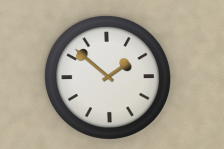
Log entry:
1 h 52 min
